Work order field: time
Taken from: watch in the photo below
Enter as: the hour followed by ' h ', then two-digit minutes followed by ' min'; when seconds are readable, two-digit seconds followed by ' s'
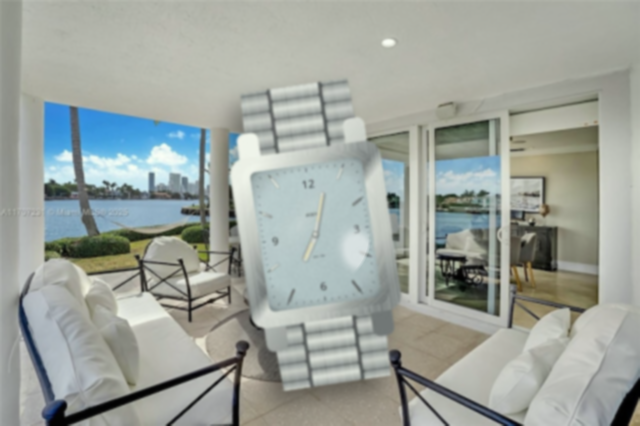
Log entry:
7 h 03 min
